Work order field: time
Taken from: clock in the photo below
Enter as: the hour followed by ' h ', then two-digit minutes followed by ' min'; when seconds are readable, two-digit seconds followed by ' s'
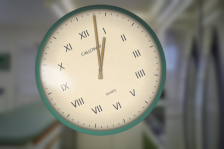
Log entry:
1 h 03 min
